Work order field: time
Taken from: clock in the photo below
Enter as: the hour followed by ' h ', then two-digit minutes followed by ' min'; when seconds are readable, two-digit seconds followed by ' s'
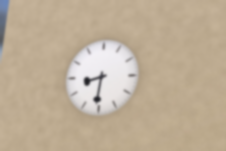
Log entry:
8 h 31 min
